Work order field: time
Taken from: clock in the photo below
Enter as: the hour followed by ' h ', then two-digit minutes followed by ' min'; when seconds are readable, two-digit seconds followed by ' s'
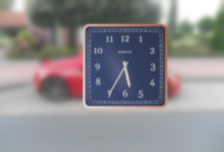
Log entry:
5 h 35 min
